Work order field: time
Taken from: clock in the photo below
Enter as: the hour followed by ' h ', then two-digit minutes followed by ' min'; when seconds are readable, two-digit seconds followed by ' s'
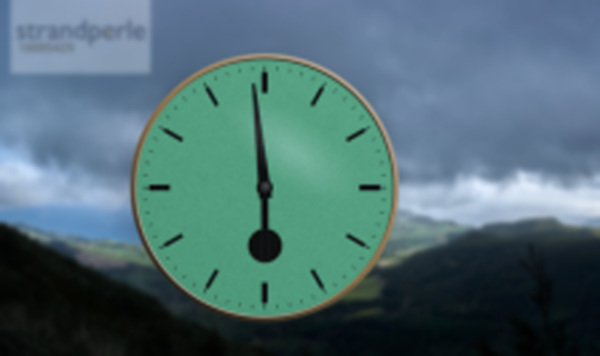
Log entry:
5 h 59 min
